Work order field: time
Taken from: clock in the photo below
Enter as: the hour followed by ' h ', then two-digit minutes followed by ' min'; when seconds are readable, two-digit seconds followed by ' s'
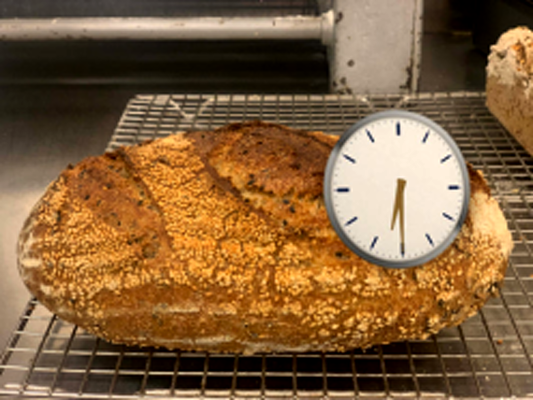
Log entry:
6 h 30 min
